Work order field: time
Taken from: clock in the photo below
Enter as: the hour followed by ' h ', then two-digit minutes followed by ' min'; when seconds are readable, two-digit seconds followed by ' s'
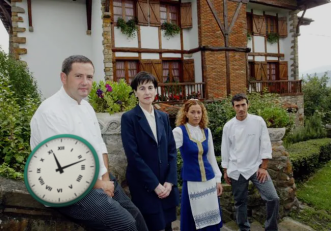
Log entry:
11 h 12 min
